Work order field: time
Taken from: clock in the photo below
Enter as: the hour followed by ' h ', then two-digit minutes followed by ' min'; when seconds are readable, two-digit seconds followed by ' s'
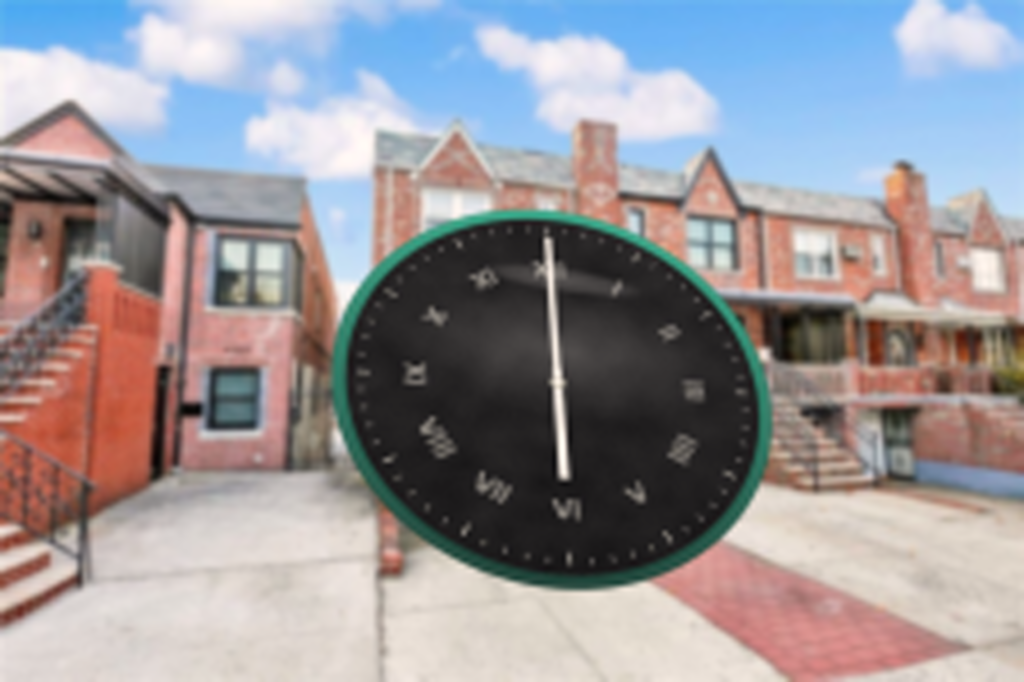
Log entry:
6 h 00 min
